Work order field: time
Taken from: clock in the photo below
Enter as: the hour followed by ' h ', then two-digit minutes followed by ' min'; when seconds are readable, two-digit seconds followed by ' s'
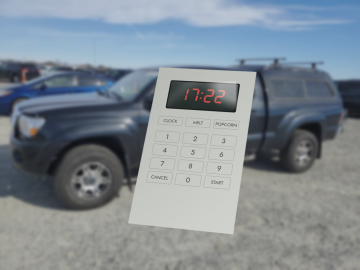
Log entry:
17 h 22 min
